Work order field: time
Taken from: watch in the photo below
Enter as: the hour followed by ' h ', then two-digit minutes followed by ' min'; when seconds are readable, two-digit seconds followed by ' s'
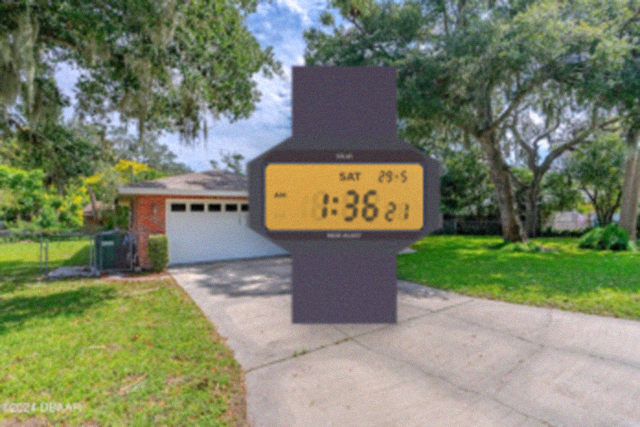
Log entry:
1 h 36 min 21 s
